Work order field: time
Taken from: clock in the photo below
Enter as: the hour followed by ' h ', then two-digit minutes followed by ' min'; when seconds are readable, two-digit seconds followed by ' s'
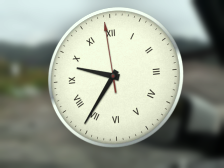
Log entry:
9 h 35 min 59 s
